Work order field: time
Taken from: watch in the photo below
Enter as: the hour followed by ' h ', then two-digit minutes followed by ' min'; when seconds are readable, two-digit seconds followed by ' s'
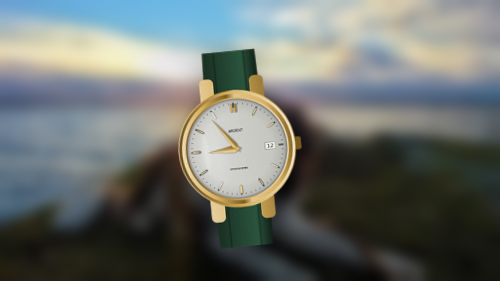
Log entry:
8 h 54 min
